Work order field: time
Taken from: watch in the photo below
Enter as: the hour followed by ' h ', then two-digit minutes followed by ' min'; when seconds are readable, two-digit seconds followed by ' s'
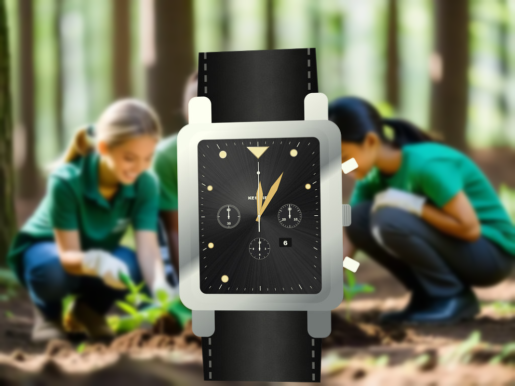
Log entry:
12 h 05 min
